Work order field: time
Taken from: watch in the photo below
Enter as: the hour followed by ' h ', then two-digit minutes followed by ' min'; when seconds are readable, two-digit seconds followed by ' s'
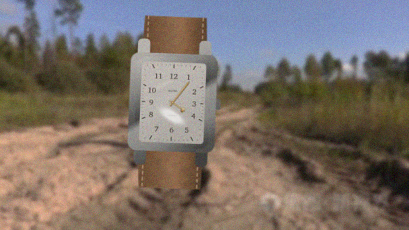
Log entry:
4 h 06 min
